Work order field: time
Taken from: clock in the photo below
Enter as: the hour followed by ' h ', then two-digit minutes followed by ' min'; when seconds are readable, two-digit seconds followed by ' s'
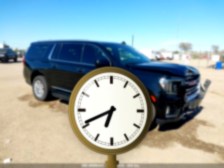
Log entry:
6 h 41 min
